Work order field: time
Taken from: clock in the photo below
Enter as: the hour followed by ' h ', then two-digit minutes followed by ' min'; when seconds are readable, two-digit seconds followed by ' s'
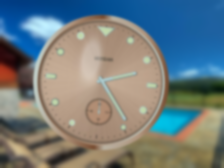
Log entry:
2 h 24 min
